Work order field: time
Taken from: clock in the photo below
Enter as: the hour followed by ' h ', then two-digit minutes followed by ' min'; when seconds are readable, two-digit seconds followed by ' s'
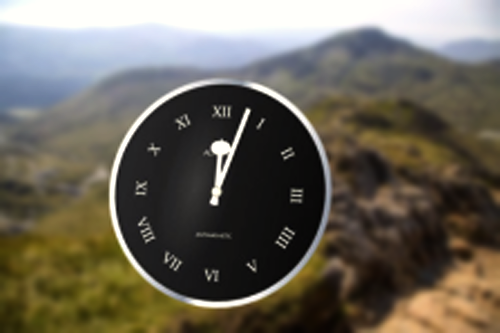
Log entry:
12 h 03 min
